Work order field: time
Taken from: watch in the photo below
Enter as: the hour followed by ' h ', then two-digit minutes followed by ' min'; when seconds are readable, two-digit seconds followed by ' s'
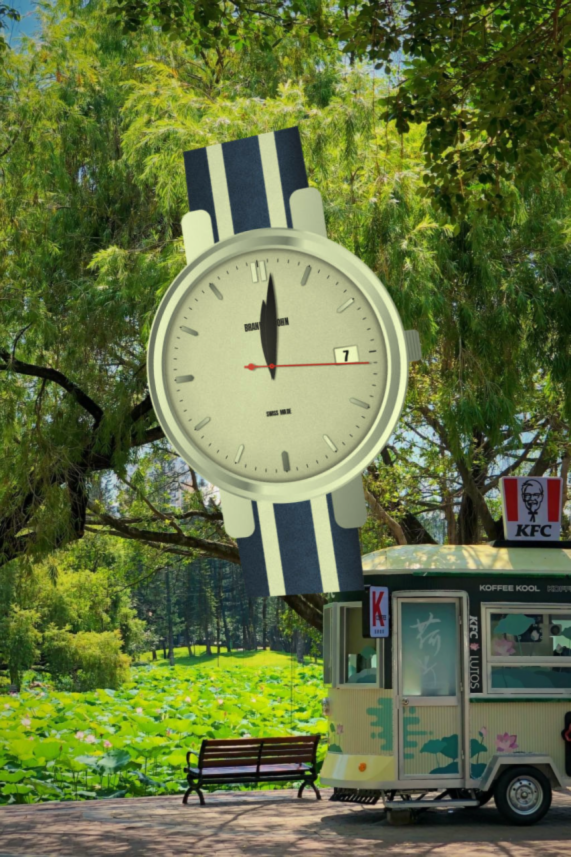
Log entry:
12 h 01 min 16 s
